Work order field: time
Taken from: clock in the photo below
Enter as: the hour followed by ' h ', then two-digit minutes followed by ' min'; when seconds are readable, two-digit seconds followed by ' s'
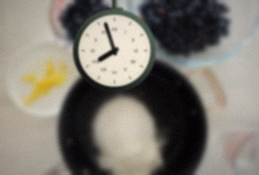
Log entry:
7 h 57 min
